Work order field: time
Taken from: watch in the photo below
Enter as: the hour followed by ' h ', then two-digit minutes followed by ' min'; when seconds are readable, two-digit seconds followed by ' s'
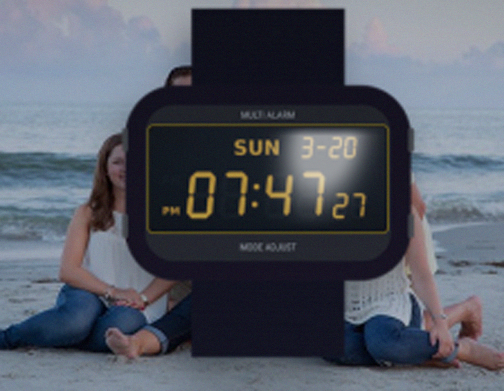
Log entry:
7 h 47 min 27 s
